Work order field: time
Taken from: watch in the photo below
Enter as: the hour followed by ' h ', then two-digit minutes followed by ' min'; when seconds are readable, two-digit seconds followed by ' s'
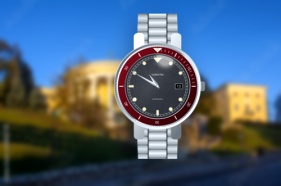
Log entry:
10 h 50 min
